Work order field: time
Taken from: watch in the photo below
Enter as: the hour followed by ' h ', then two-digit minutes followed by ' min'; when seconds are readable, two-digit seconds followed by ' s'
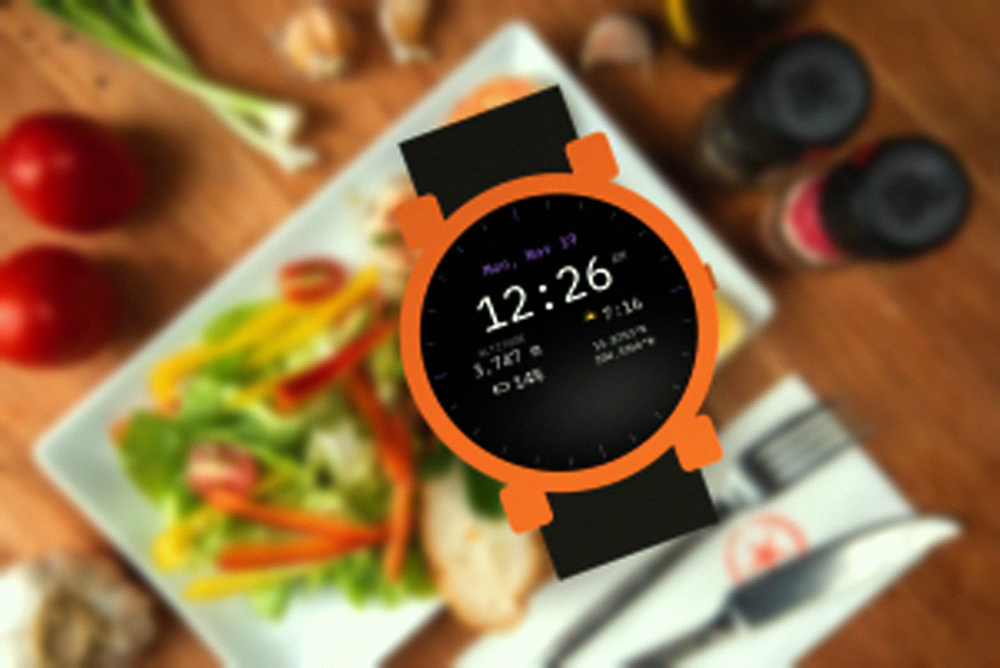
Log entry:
12 h 26 min
